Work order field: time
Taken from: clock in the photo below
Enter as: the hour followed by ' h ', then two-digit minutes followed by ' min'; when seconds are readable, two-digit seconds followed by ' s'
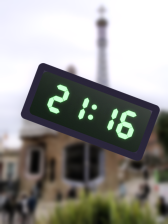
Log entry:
21 h 16 min
